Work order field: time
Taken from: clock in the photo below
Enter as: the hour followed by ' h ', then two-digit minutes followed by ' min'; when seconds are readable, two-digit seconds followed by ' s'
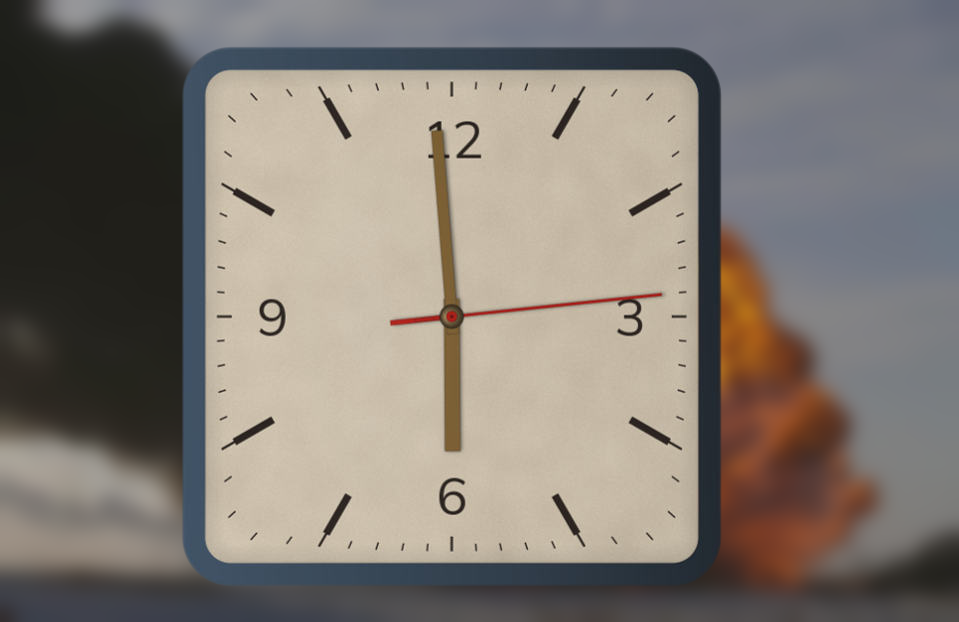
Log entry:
5 h 59 min 14 s
